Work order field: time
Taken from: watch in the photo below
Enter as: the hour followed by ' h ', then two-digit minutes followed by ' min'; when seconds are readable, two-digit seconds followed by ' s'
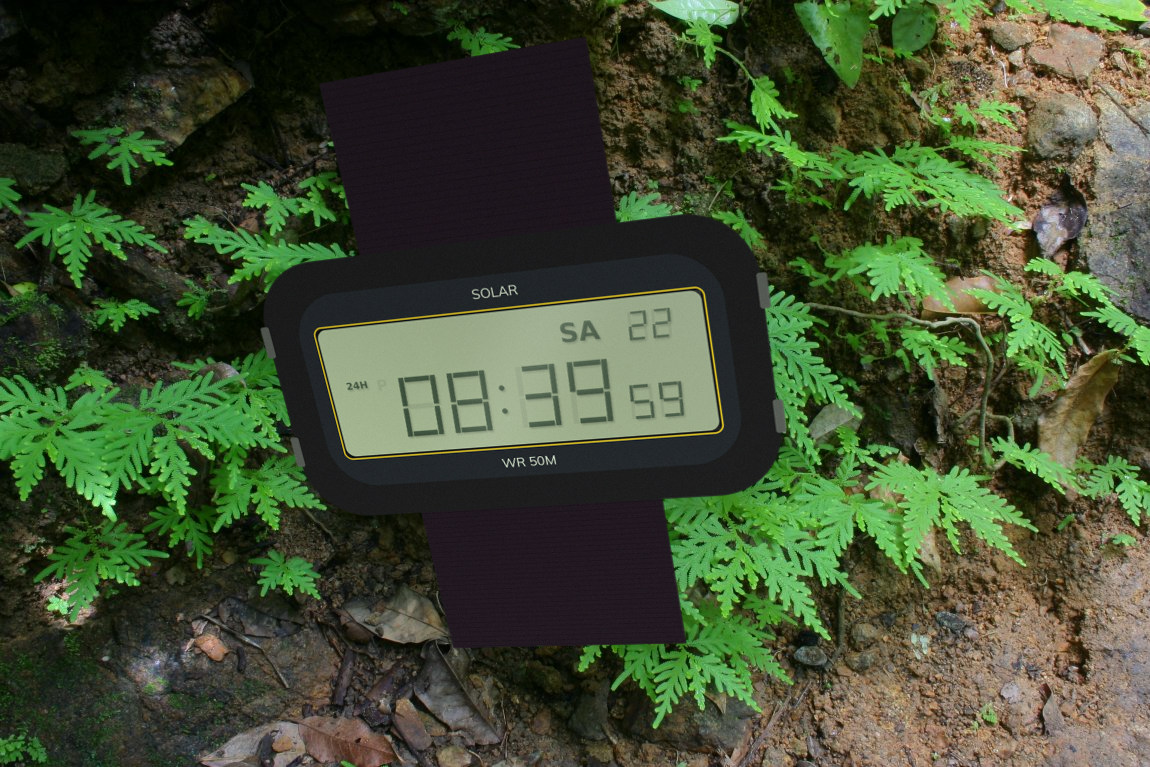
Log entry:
8 h 39 min 59 s
